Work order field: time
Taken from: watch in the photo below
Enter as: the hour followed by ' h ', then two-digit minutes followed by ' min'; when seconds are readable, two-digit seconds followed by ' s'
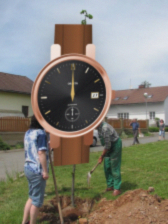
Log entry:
12 h 00 min
